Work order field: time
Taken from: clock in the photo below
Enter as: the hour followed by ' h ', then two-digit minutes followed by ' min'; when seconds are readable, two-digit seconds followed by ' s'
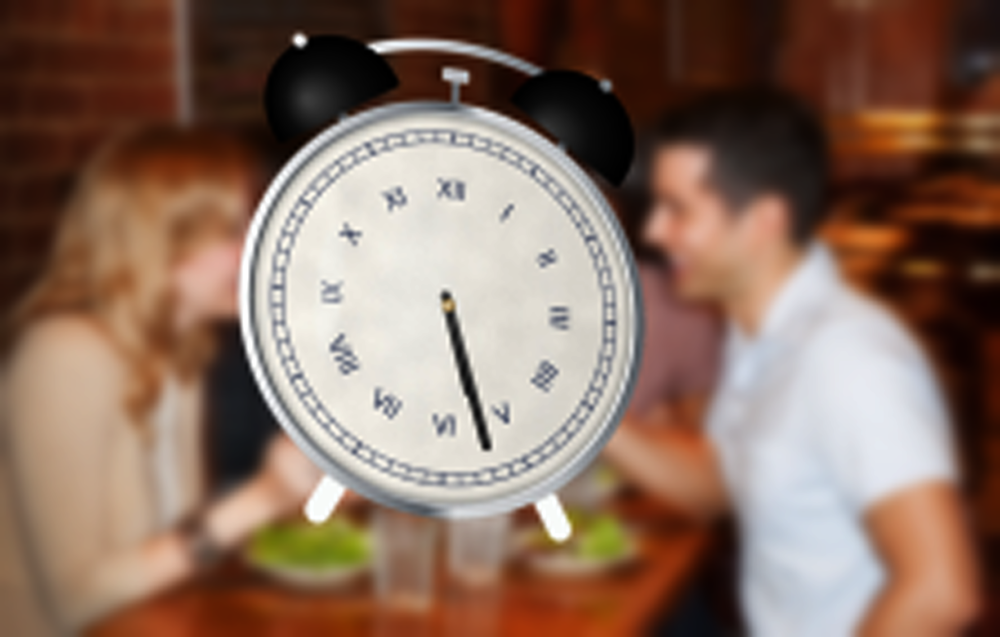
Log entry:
5 h 27 min
